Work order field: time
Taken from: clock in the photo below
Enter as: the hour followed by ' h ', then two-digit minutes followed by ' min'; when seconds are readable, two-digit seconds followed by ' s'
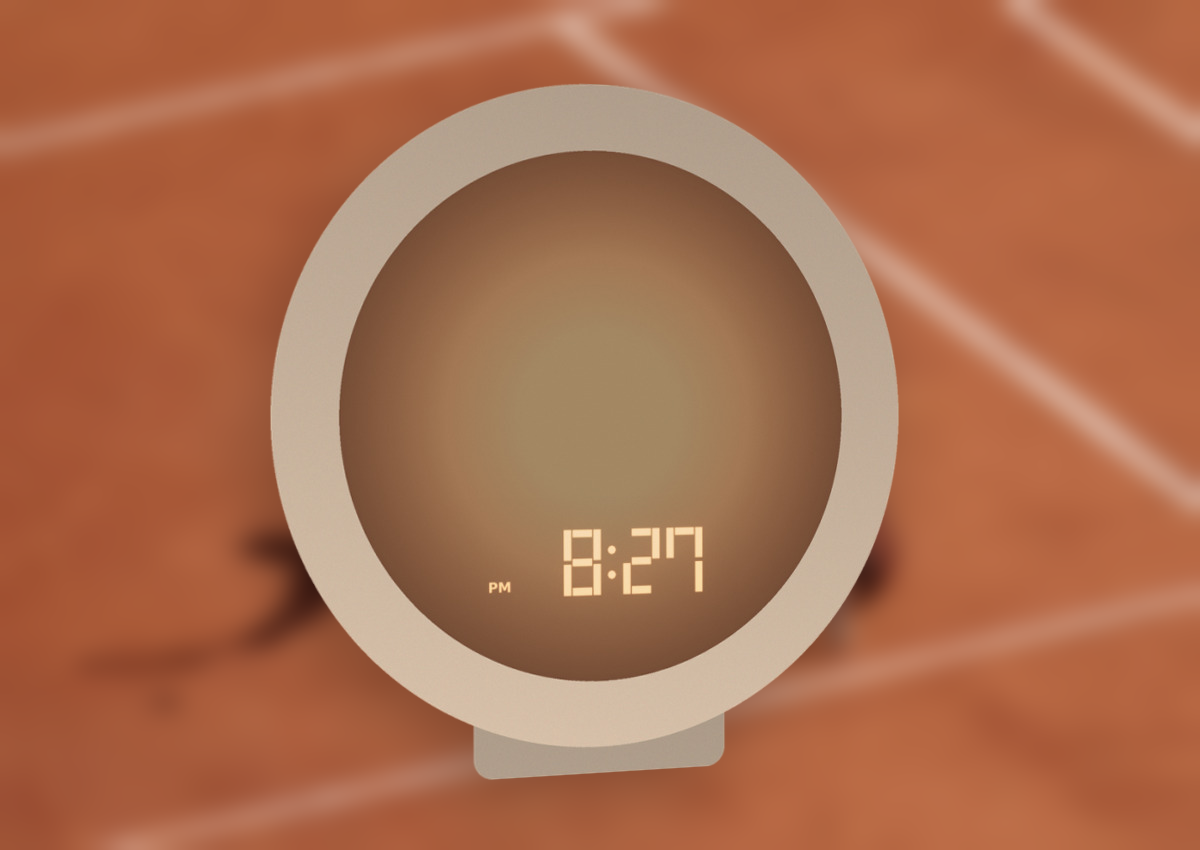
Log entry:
8 h 27 min
